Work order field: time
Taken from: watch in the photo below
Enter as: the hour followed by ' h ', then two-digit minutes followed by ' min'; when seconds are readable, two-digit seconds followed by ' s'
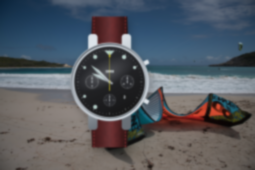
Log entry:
9 h 52 min
